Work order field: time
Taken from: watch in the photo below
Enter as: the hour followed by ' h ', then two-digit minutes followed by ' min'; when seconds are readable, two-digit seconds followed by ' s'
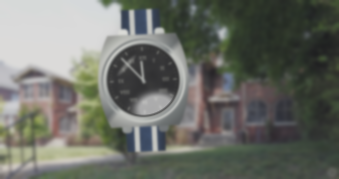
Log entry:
11 h 53 min
